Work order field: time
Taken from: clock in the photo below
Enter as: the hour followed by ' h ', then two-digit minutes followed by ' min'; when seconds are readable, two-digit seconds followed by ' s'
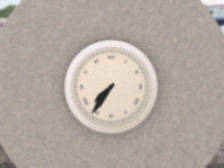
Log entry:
7 h 36 min
